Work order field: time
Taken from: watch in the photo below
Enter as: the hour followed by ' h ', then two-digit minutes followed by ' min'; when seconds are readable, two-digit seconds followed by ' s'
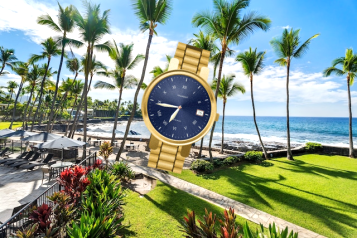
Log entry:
6 h 44 min
